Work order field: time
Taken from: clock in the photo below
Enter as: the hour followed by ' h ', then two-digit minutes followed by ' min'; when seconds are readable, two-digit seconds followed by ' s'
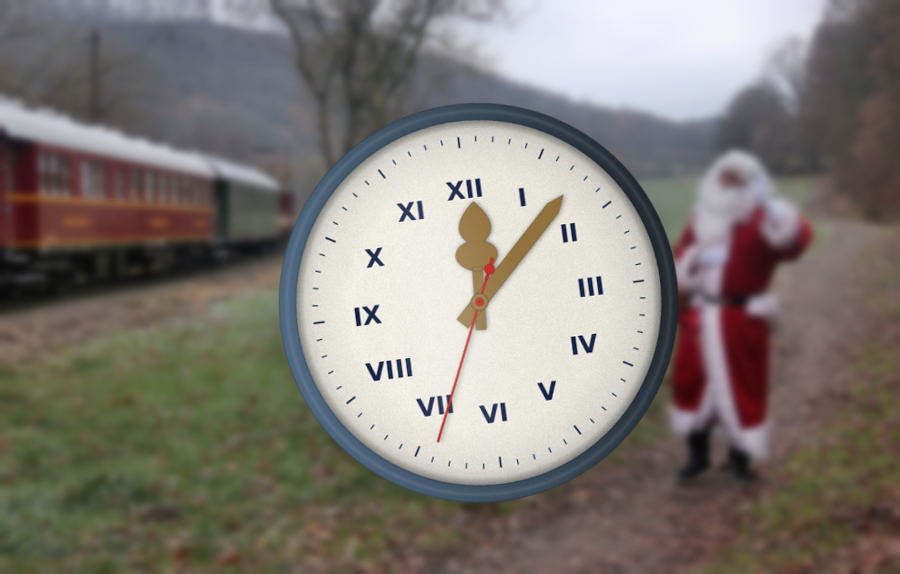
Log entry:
12 h 07 min 34 s
